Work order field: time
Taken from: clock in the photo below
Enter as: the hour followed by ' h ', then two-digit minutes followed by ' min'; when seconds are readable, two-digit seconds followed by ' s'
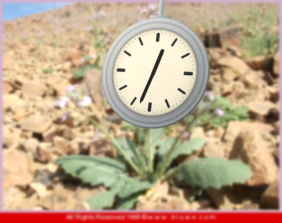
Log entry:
12 h 33 min
